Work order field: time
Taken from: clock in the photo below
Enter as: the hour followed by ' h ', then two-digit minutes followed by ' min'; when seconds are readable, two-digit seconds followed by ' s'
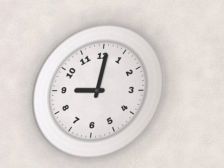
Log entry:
9 h 01 min
